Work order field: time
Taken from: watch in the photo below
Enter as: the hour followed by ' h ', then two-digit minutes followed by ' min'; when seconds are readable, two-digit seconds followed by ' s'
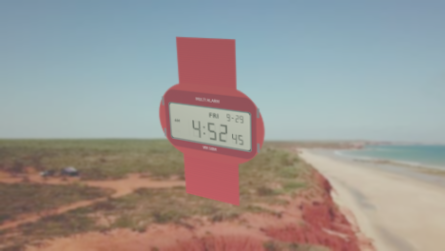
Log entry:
4 h 52 min 45 s
